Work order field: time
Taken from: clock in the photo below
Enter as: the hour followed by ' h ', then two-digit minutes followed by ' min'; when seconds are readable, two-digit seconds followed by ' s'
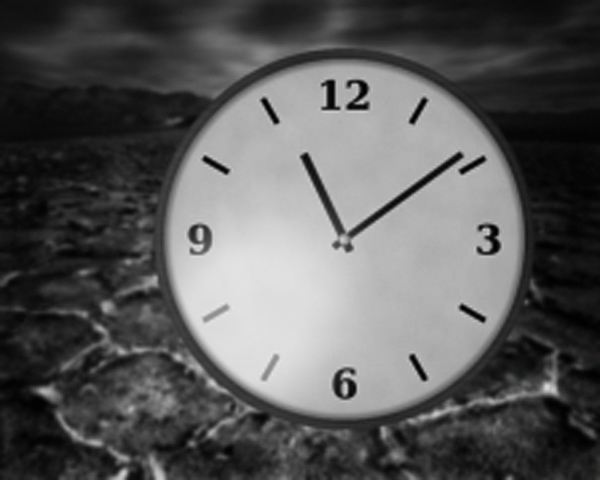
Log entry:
11 h 09 min
